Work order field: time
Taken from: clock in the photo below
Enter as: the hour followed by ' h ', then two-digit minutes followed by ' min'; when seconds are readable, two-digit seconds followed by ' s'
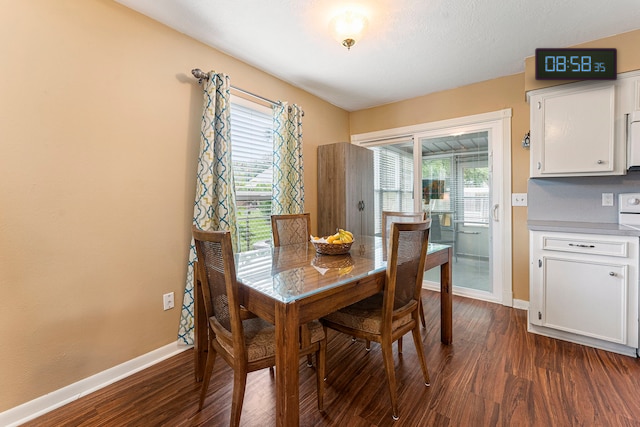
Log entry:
8 h 58 min
